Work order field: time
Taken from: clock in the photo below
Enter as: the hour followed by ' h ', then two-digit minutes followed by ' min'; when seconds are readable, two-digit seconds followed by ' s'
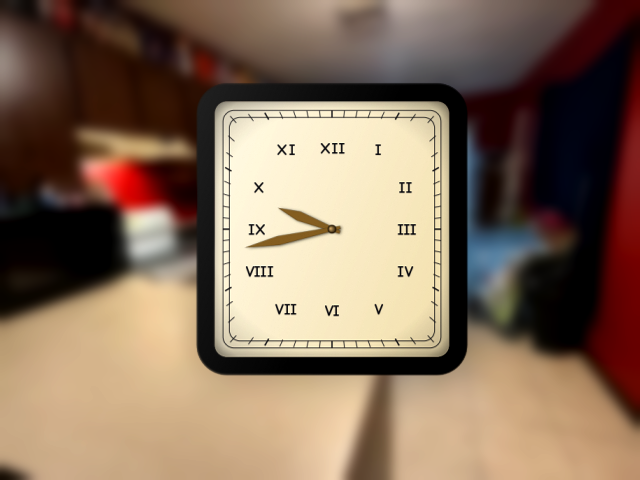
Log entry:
9 h 43 min
